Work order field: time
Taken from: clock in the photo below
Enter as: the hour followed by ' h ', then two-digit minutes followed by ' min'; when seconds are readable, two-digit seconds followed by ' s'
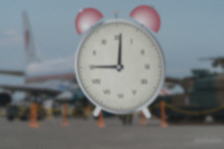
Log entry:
9 h 01 min
